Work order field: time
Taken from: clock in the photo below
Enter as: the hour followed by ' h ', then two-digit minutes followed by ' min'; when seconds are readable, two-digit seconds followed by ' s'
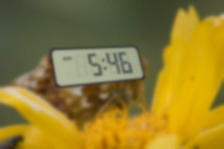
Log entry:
5 h 46 min
